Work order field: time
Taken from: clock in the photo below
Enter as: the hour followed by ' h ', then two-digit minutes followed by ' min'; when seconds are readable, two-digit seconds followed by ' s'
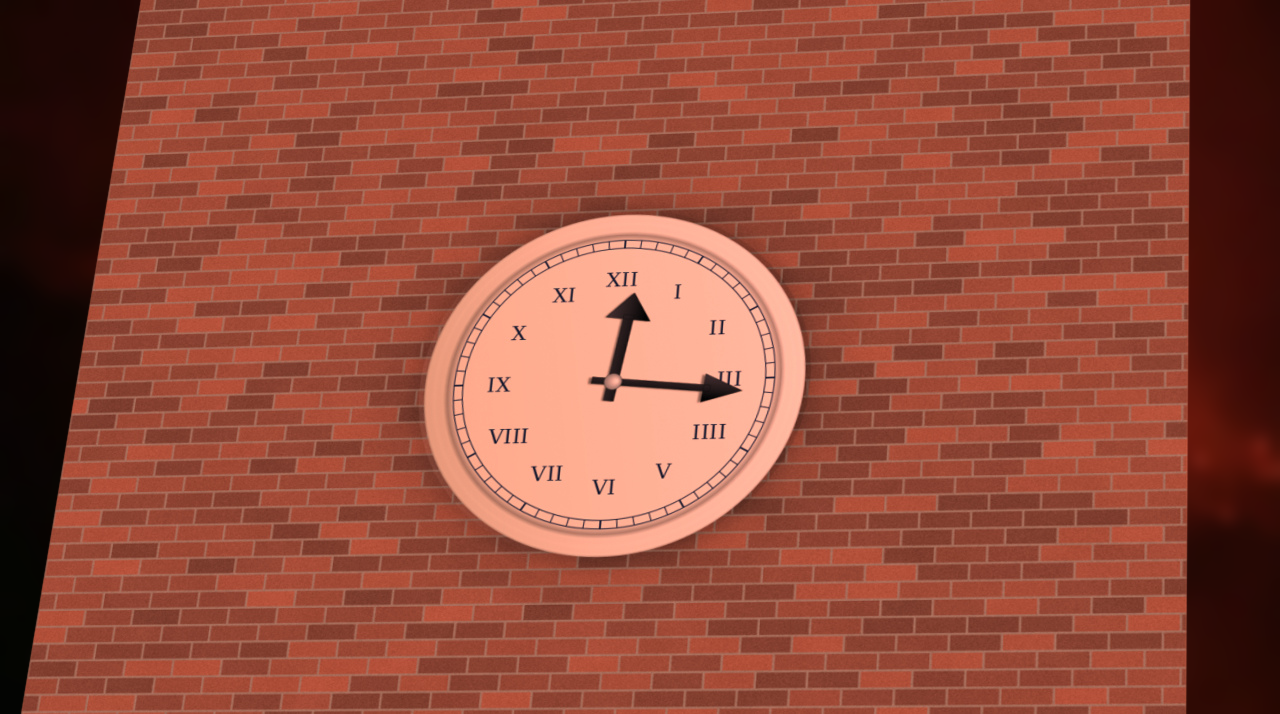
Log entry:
12 h 16 min
